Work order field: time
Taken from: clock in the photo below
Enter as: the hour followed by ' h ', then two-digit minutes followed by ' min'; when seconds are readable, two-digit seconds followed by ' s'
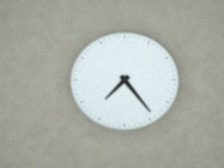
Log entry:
7 h 24 min
